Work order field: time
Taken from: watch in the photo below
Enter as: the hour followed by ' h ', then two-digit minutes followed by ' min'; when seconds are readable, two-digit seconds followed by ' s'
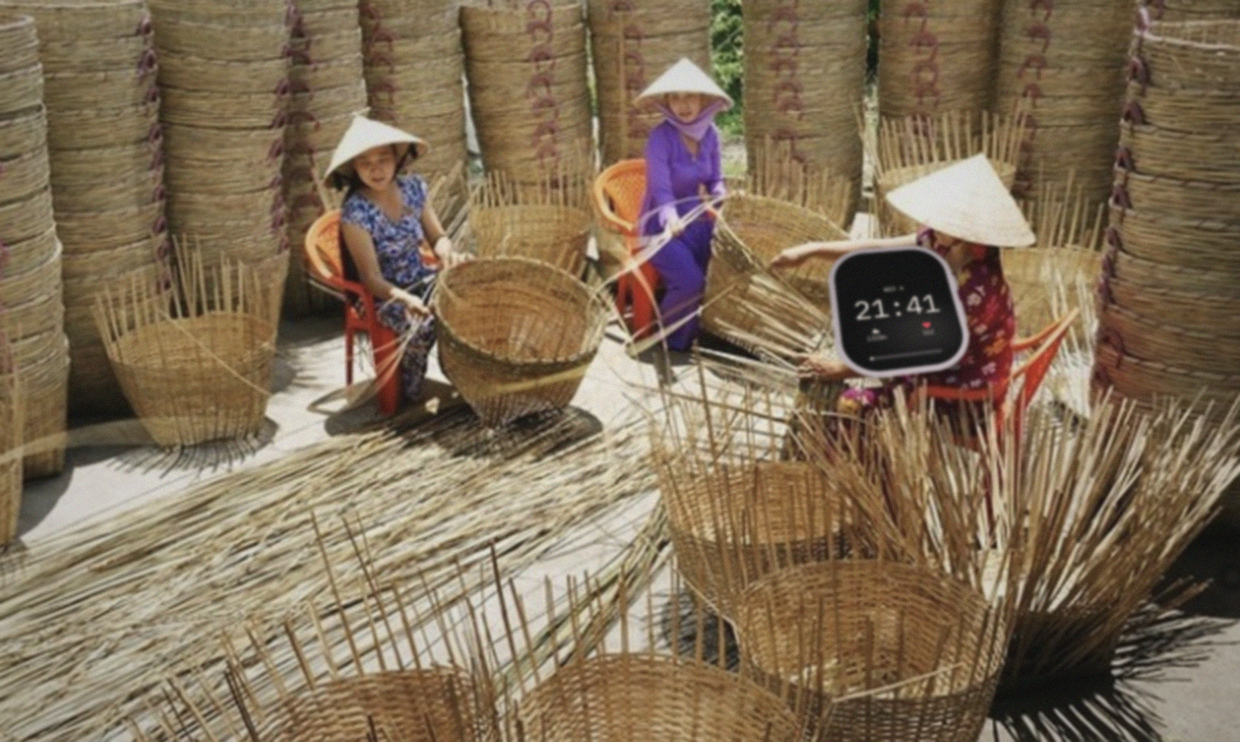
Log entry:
21 h 41 min
